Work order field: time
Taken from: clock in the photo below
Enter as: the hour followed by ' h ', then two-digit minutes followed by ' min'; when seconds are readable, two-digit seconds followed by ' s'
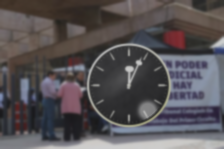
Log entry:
12 h 04 min
